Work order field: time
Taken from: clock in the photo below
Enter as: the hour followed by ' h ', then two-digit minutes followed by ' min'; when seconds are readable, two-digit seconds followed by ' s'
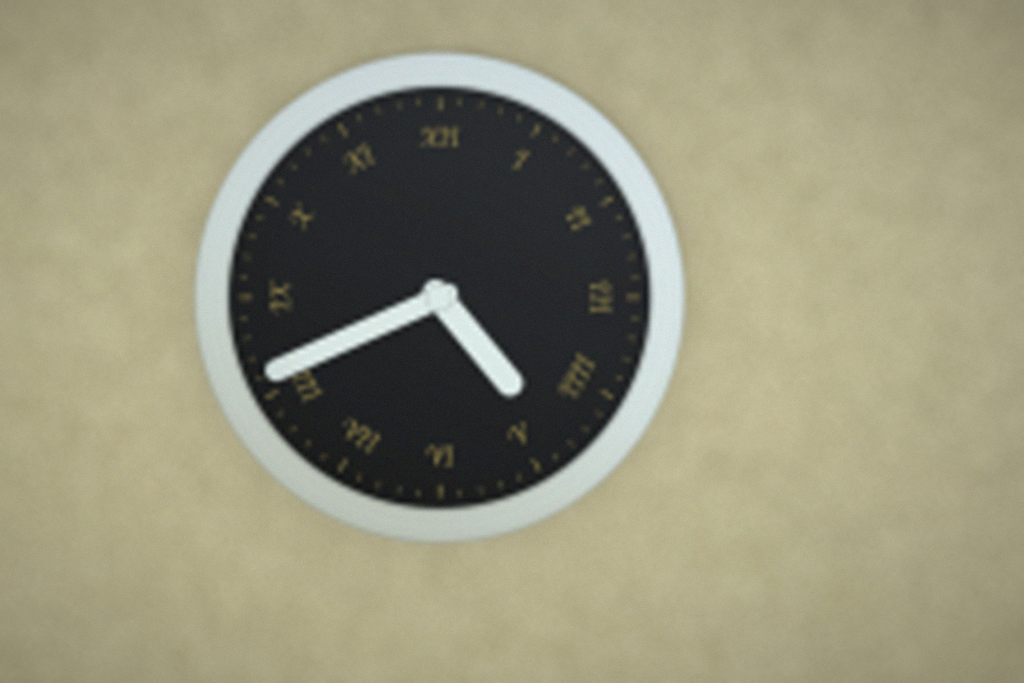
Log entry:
4 h 41 min
